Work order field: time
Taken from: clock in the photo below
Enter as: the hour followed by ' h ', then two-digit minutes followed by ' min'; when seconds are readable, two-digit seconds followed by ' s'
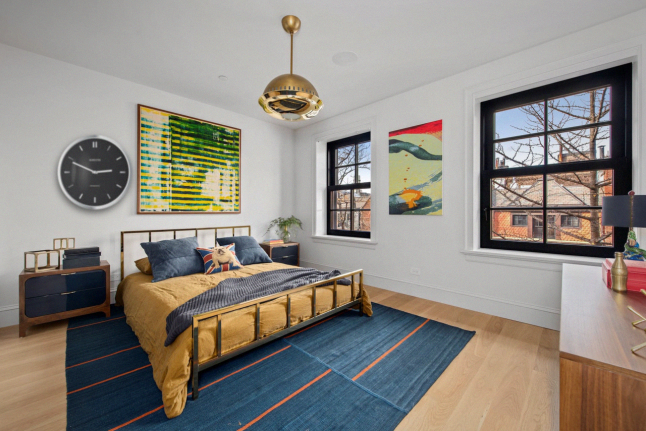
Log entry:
2 h 49 min
